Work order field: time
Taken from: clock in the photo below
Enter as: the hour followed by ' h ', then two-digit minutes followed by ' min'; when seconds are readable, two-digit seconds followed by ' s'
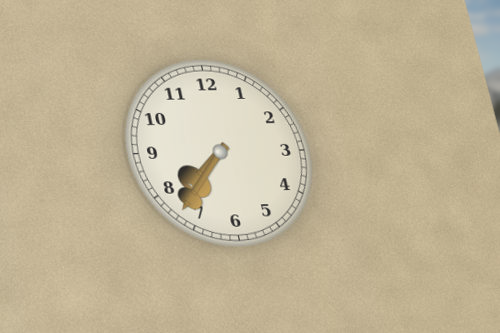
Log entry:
7 h 37 min
